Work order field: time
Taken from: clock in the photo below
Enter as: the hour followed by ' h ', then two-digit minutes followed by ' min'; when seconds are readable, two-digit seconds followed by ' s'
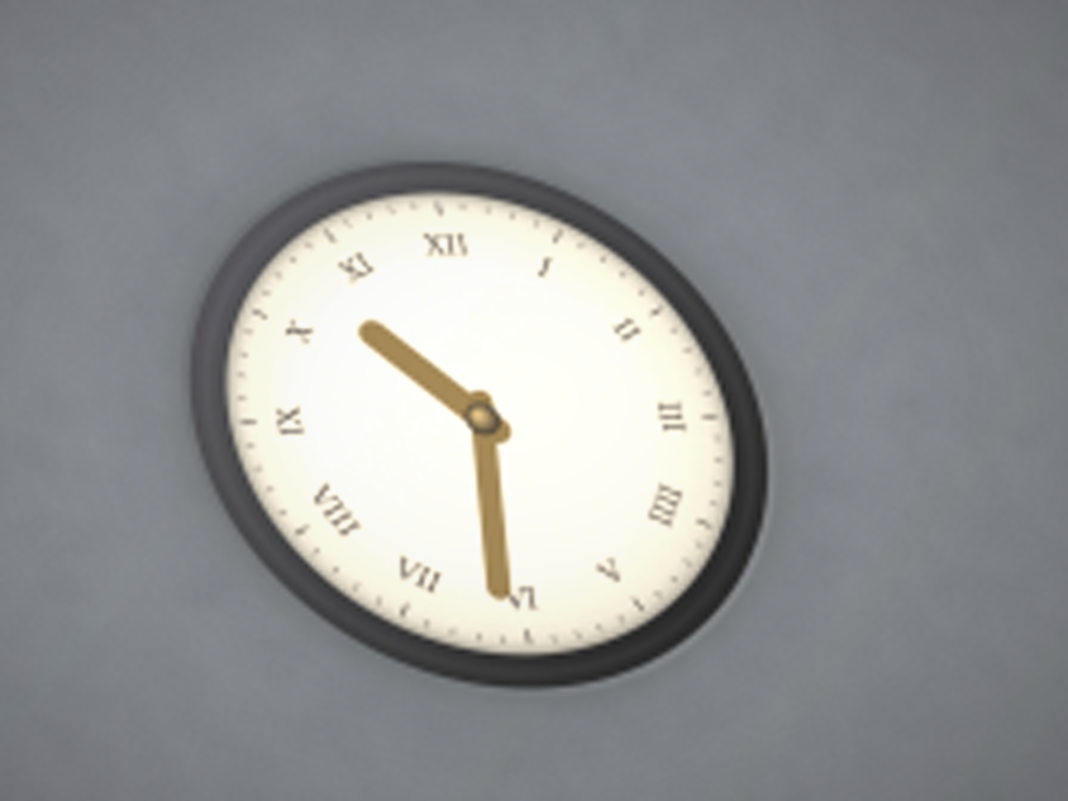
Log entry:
10 h 31 min
